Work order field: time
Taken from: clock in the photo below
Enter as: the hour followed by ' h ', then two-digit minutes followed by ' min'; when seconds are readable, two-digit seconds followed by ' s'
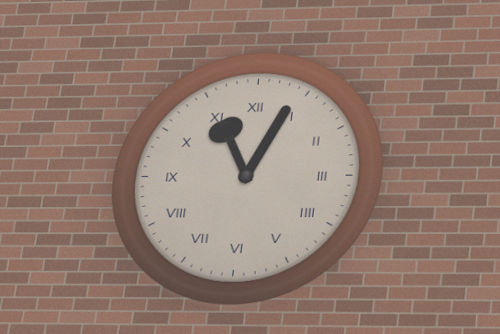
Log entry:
11 h 04 min
